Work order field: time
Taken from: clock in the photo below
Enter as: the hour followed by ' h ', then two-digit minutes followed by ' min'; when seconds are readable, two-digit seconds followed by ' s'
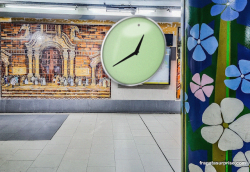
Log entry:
12 h 40 min
